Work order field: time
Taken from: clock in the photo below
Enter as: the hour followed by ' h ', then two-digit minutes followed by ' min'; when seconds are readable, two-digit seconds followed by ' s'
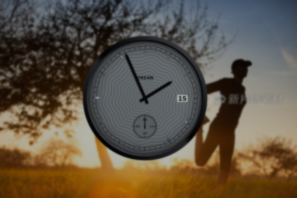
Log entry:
1 h 56 min
